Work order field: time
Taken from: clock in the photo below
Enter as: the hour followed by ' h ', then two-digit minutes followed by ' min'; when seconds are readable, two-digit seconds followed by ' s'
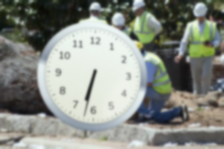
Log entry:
6 h 32 min
